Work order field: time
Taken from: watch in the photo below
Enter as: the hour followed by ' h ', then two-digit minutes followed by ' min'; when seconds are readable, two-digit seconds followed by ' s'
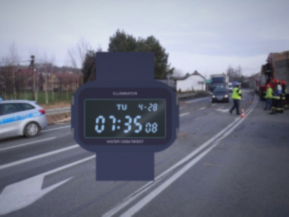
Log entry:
7 h 35 min 08 s
